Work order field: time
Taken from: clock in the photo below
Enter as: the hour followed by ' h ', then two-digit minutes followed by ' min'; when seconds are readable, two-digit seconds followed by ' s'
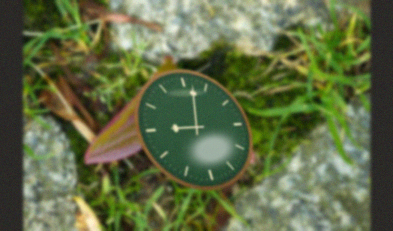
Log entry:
9 h 02 min
